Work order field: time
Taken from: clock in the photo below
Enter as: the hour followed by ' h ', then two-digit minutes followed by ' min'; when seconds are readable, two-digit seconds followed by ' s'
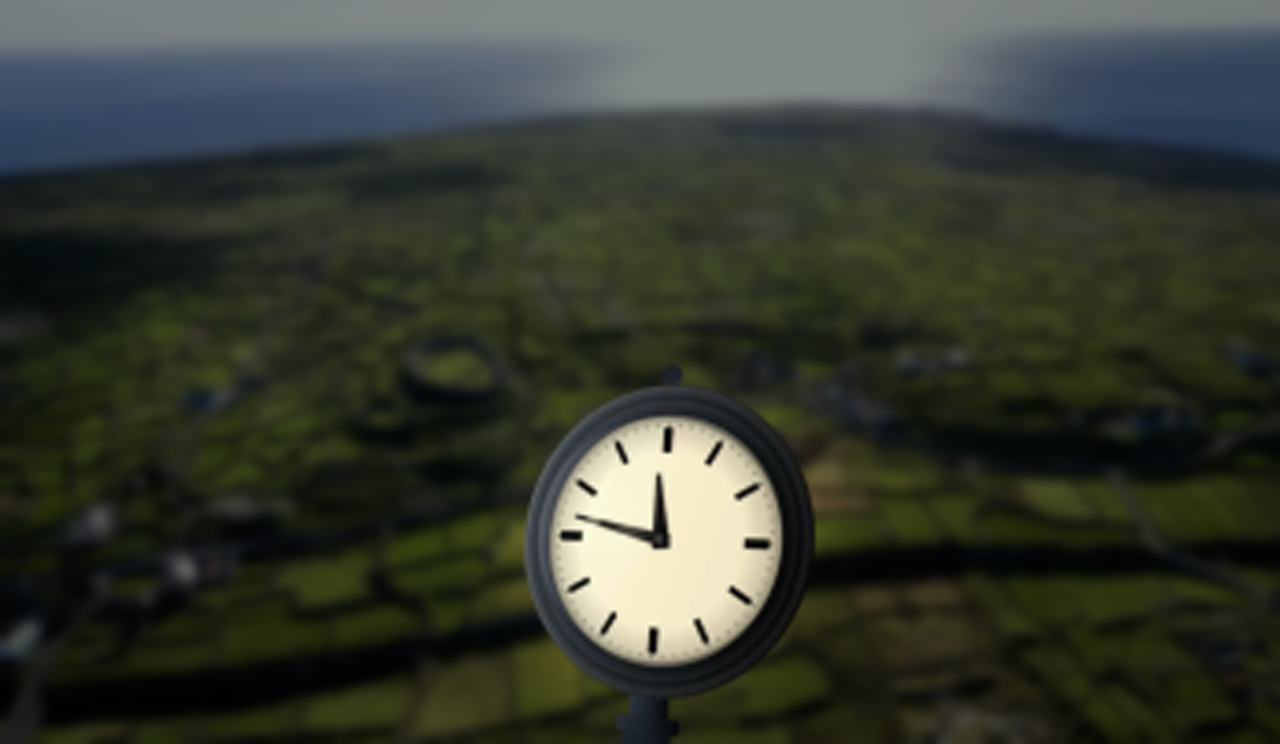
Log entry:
11 h 47 min
